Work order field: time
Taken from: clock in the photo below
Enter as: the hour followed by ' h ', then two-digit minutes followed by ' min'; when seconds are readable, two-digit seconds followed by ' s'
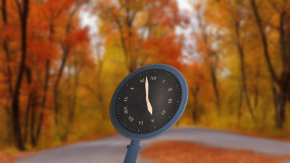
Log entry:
4 h 57 min
